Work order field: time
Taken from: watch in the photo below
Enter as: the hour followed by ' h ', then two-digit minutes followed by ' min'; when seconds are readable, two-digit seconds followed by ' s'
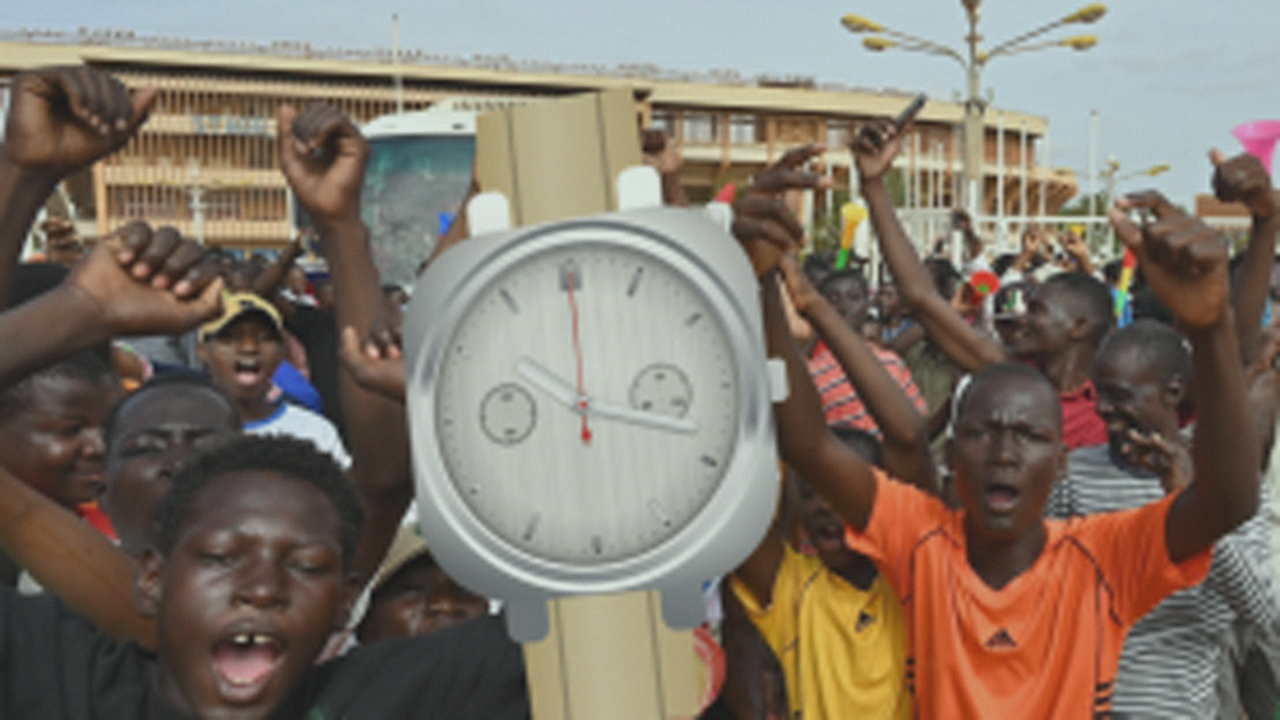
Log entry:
10 h 18 min
